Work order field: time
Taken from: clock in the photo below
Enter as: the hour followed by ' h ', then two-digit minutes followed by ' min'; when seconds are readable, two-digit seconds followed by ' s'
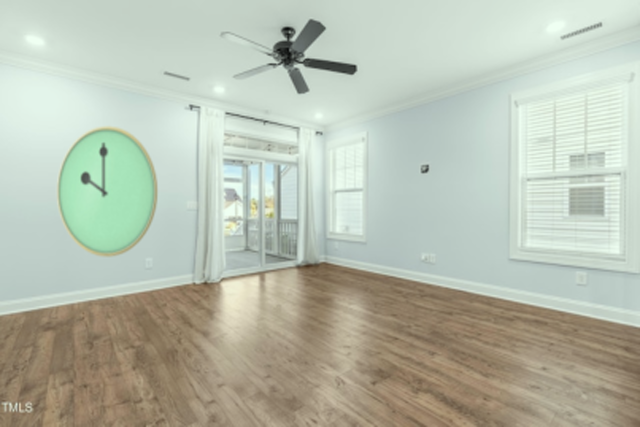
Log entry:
10 h 00 min
